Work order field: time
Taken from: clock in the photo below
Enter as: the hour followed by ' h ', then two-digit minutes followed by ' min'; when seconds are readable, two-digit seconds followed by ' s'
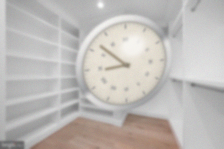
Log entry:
8 h 52 min
